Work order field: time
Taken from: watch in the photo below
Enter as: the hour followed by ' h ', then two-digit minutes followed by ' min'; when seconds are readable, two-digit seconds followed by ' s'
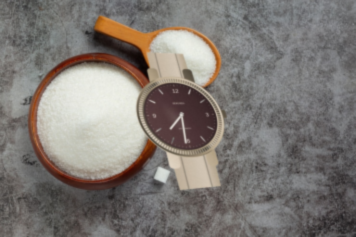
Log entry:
7 h 31 min
